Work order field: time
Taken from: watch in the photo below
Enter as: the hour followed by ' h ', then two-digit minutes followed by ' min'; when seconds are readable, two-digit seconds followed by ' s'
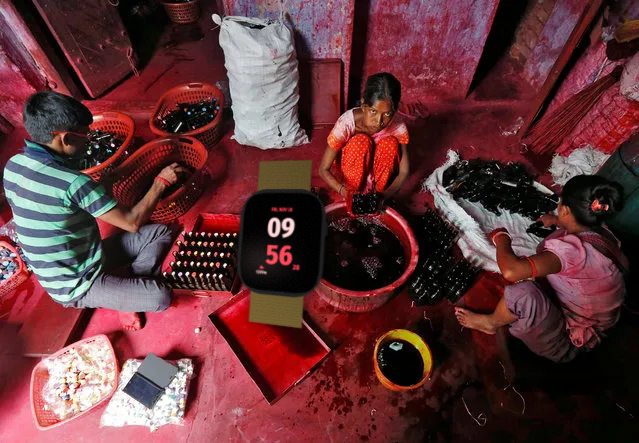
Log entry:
9 h 56 min
